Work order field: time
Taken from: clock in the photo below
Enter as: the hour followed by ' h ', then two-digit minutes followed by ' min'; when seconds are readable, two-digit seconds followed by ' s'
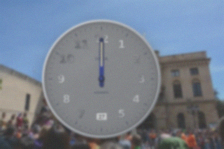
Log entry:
12 h 00 min
